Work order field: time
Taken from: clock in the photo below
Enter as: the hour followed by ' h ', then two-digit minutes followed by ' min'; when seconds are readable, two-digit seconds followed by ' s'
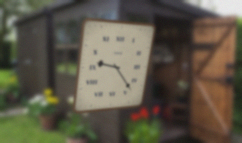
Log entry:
9 h 23 min
